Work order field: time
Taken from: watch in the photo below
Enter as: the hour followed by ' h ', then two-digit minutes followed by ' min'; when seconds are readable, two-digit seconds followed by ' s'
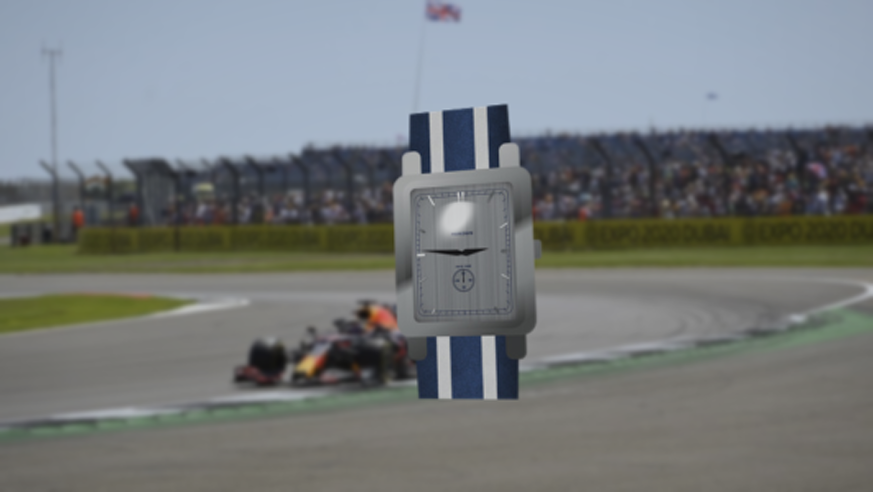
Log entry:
2 h 46 min
